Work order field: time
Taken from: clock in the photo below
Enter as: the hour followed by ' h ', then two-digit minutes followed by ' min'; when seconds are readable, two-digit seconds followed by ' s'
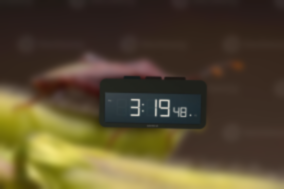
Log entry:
3 h 19 min
